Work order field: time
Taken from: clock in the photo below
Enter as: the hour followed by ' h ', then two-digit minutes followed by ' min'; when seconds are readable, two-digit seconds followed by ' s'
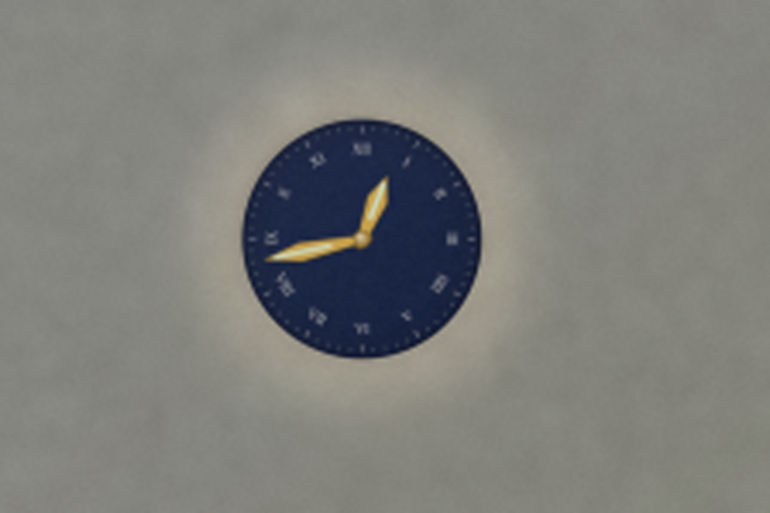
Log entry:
12 h 43 min
